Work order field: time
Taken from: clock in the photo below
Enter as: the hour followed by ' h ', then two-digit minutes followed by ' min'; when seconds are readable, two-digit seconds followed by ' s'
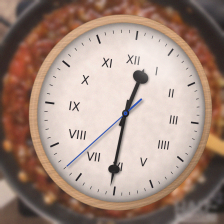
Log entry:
12 h 30 min 37 s
